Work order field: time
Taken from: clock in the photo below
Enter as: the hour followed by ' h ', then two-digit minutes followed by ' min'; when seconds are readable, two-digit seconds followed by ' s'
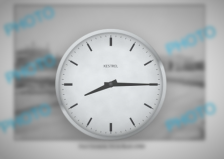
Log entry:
8 h 15 min
